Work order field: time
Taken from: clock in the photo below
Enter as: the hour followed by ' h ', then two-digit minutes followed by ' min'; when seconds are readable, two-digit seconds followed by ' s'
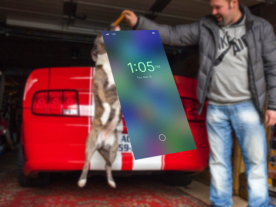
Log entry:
1 h 05 min
